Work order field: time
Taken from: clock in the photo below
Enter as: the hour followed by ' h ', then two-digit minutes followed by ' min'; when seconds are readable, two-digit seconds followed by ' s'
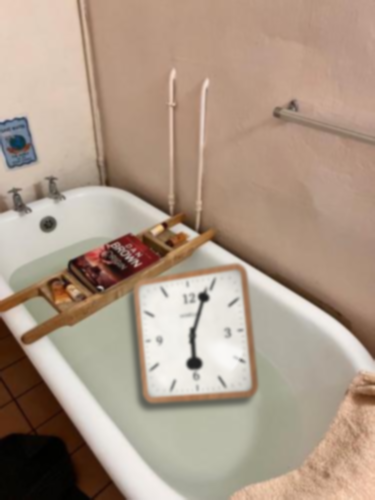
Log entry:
6 h 04 min
